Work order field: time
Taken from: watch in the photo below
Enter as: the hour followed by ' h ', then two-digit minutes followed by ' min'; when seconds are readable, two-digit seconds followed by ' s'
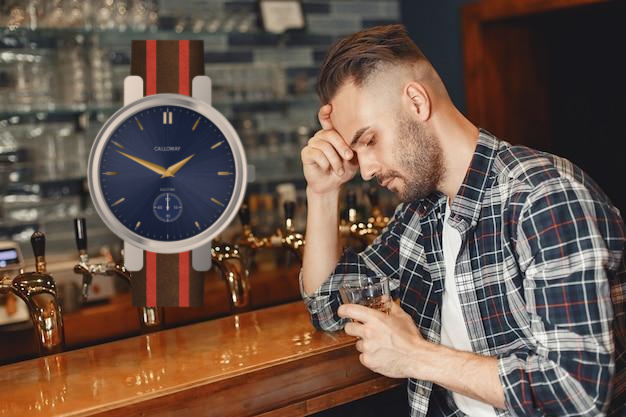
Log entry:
1 h 49 min
